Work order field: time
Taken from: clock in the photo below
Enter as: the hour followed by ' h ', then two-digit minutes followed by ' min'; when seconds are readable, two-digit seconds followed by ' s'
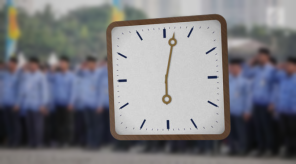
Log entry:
6 h 02 min
